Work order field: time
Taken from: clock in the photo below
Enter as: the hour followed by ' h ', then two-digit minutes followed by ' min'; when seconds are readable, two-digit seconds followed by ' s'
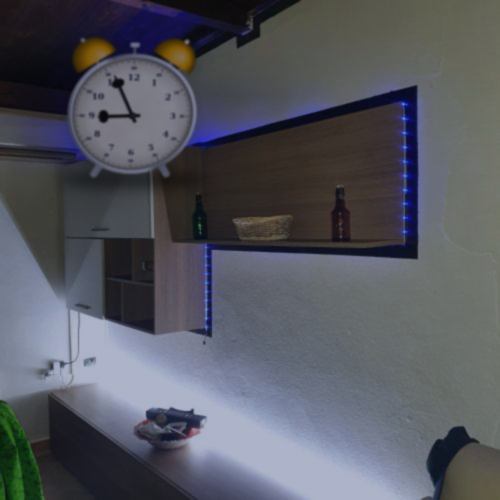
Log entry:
8 h 56 min
